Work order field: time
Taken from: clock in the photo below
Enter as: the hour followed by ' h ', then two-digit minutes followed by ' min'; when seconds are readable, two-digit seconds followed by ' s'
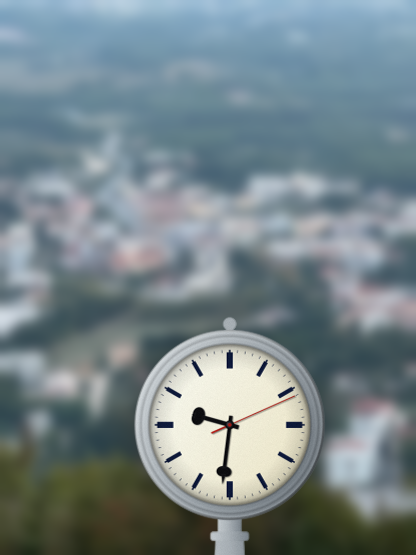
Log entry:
9 h 31 min 11 s
